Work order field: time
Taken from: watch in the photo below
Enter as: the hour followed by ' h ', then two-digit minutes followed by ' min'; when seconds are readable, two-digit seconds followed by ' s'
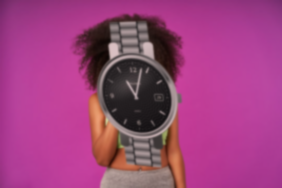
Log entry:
11 h 03 min
